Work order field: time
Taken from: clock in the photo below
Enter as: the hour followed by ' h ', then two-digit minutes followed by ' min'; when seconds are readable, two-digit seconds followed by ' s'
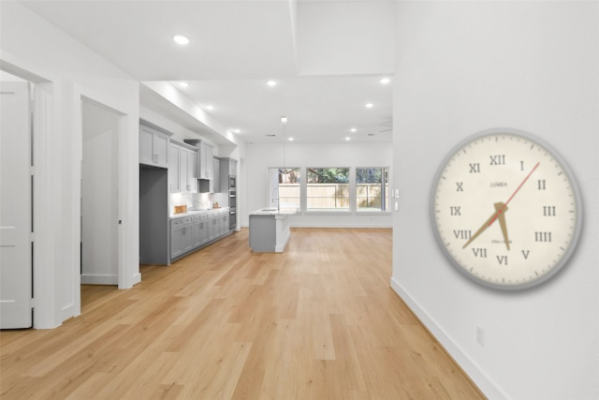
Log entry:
5 h 38 min 07 s
